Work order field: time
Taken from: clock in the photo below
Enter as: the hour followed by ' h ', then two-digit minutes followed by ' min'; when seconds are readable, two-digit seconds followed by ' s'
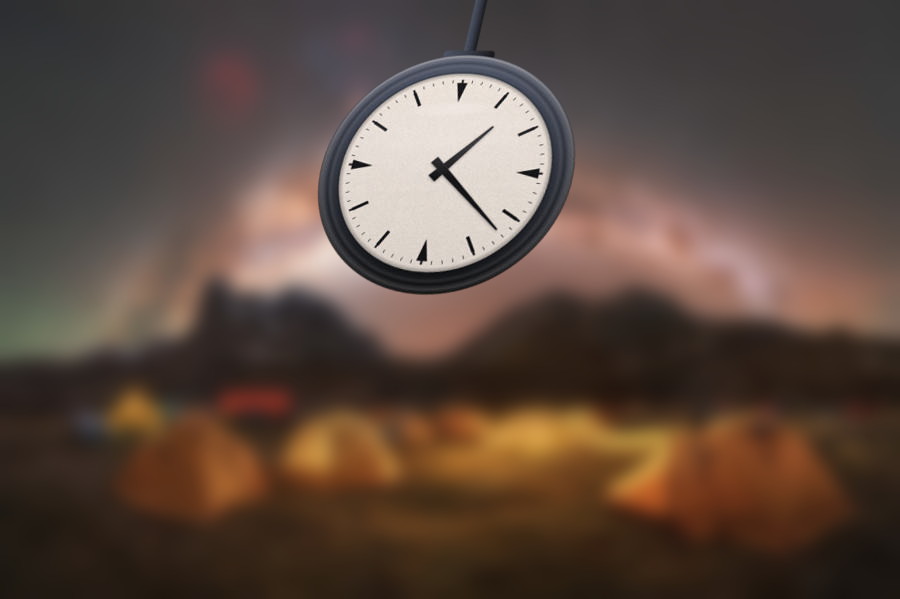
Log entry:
1 h 22 min
